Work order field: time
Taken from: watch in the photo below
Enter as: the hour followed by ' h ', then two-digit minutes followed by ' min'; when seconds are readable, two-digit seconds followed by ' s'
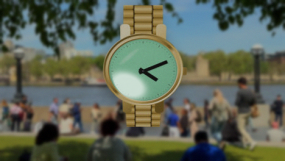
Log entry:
4 h 11 min
